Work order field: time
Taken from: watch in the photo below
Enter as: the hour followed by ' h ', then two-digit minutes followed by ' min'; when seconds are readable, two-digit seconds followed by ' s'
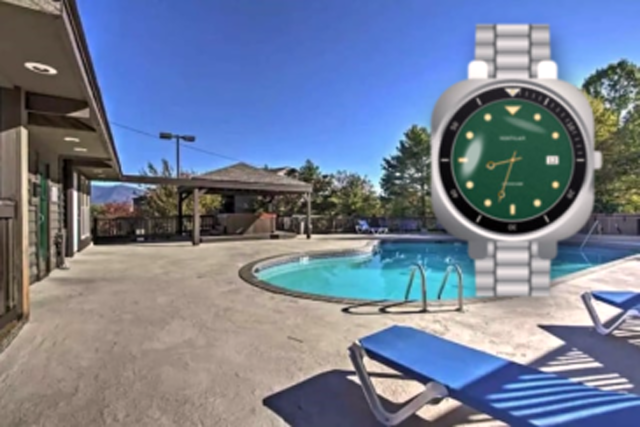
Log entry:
8 h 33 min
